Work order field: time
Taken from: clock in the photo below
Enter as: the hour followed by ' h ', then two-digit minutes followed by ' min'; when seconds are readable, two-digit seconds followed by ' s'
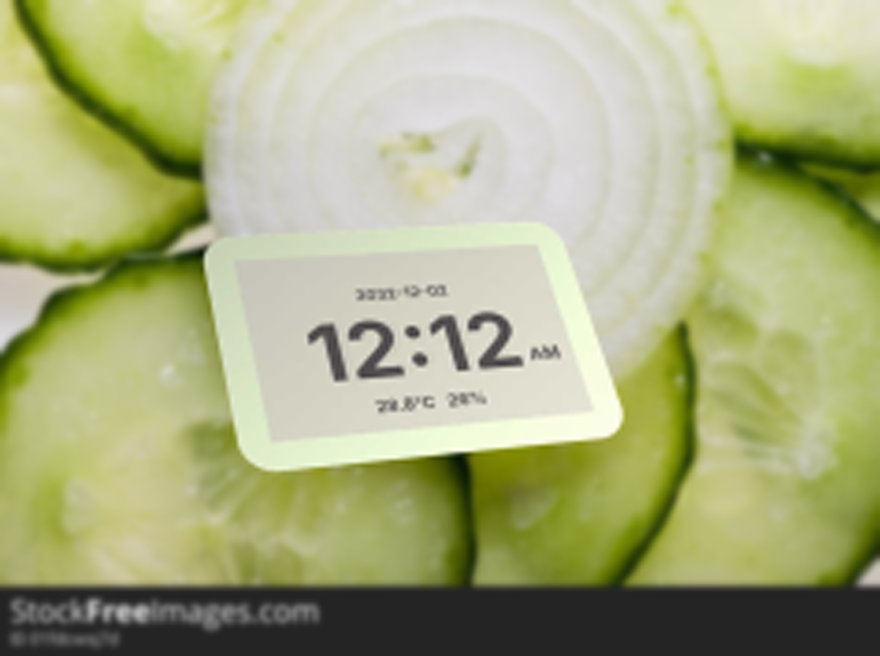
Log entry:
12 h 12 min
